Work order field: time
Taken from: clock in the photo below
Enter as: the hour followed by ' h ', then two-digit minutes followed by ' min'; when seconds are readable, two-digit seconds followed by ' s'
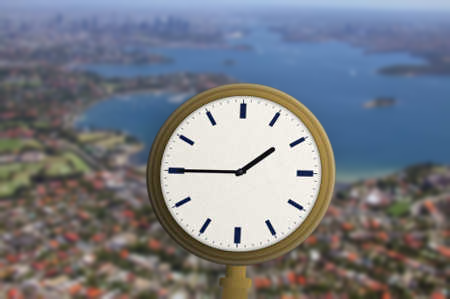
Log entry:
1 h 45 min
